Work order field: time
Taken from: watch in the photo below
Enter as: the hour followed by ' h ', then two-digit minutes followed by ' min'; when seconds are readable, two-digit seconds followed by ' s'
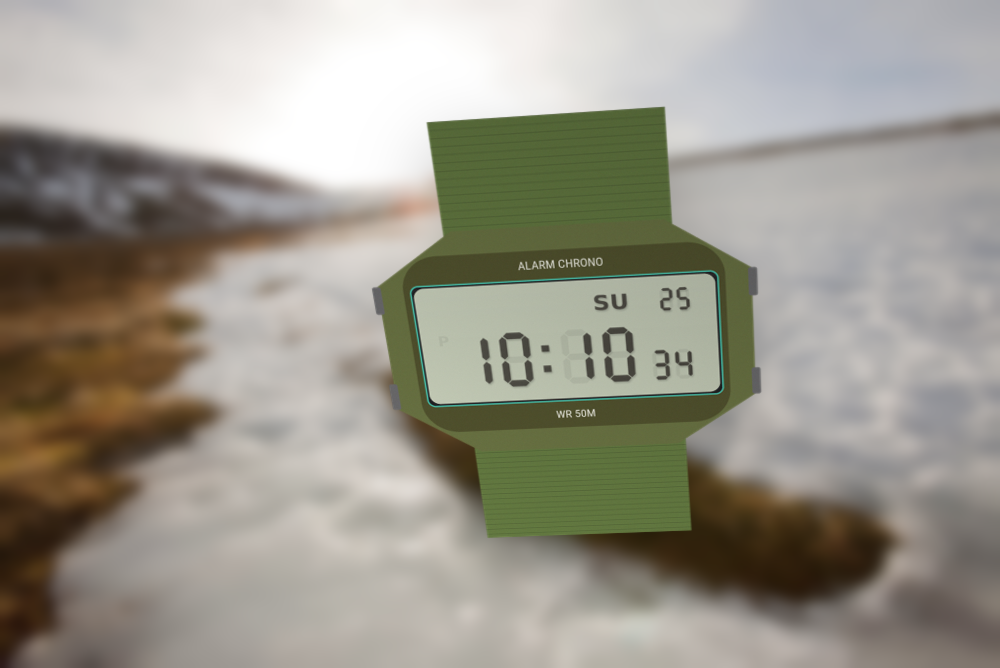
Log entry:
10 h 10 min 34 s
